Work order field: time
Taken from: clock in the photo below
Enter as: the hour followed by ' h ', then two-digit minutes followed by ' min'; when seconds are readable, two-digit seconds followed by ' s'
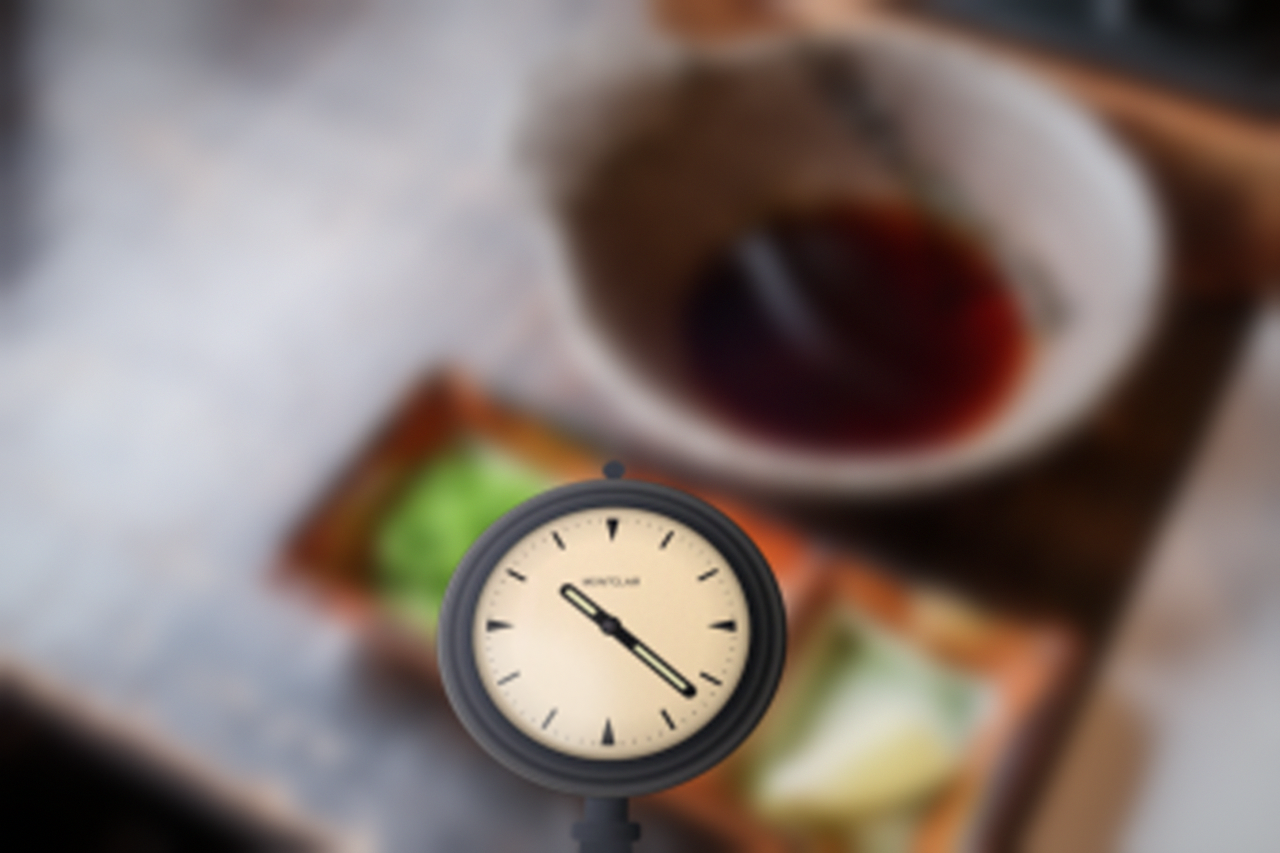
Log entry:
10 h 22 min
